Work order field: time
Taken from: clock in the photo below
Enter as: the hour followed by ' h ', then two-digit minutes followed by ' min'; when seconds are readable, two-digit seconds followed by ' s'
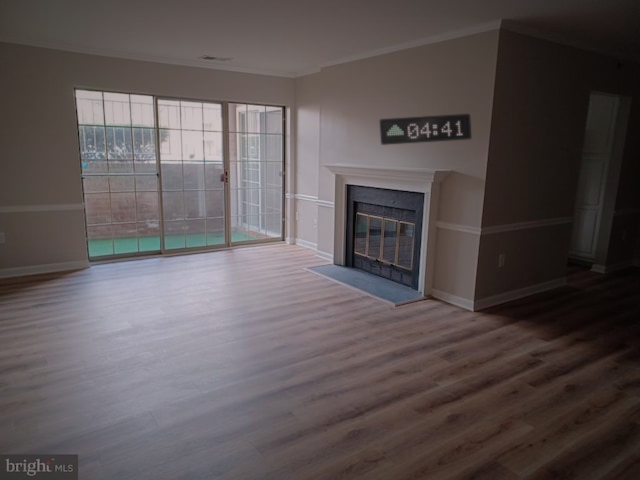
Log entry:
4 h 41 min
